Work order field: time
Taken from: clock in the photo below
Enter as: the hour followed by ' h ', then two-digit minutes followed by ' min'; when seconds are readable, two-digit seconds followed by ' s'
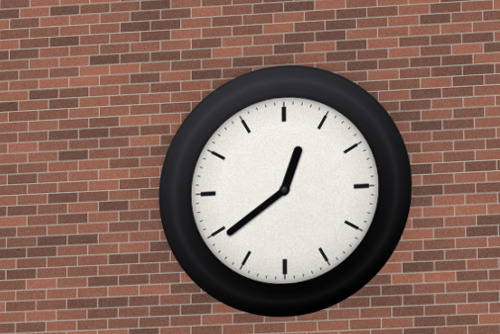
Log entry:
12 h 39 min
